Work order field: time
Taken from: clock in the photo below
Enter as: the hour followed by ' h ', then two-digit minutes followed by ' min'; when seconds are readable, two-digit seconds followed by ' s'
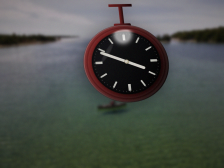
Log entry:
3 h 49 min
